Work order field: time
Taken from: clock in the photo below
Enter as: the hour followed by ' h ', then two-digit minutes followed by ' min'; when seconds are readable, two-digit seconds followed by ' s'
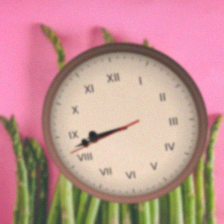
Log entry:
8 h 42 min 42 s
